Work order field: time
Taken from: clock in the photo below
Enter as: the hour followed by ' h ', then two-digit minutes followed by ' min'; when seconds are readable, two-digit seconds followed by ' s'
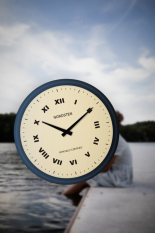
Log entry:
10 h 10 min
